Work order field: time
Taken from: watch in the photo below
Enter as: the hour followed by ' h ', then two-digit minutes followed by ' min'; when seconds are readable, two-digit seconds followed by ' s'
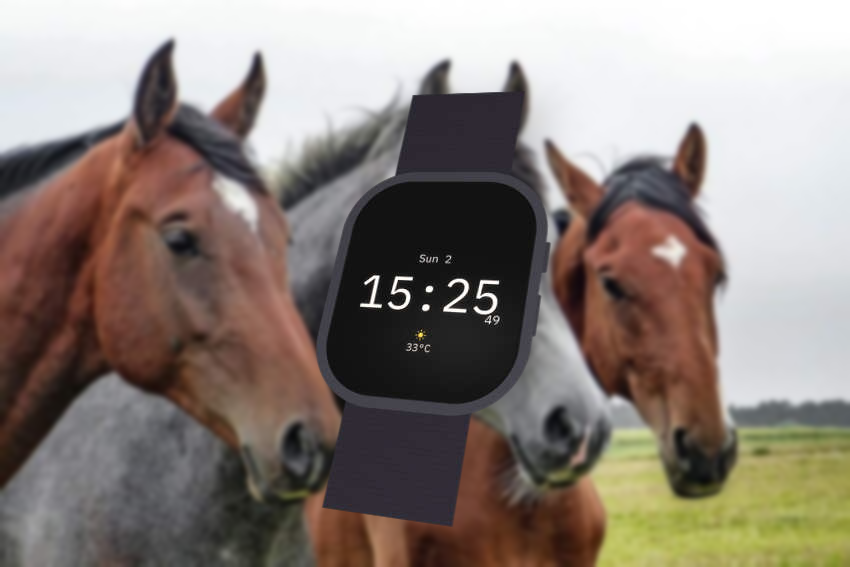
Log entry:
15 h 25 min 49 s
